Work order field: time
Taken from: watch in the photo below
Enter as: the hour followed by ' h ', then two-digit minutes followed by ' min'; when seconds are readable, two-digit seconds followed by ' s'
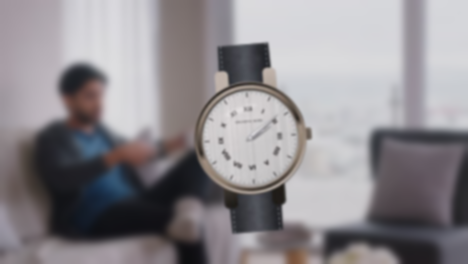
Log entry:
2 h 09 min
